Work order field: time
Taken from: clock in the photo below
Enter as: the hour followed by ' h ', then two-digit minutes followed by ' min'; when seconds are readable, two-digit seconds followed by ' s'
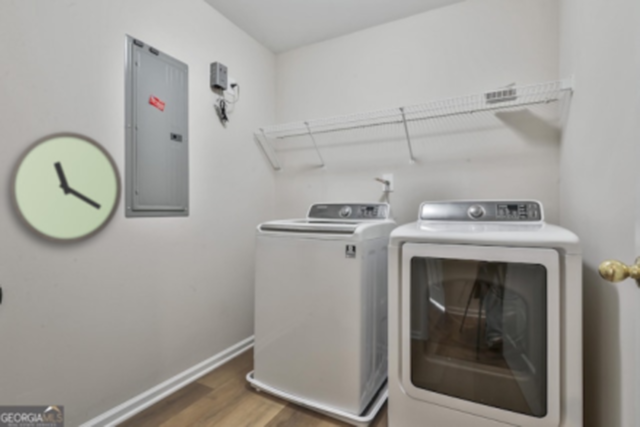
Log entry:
11 h 20 min
